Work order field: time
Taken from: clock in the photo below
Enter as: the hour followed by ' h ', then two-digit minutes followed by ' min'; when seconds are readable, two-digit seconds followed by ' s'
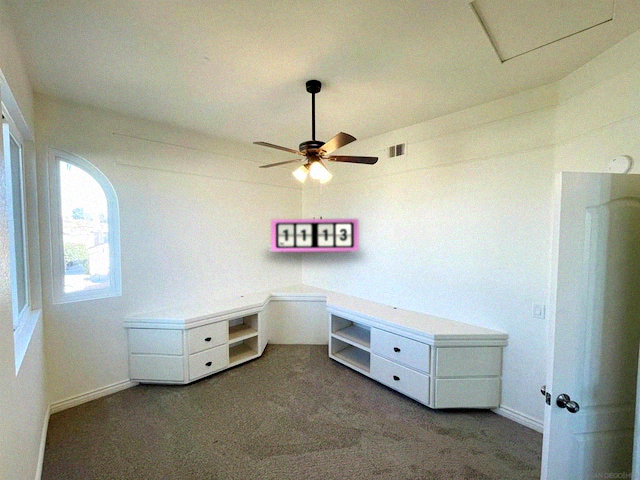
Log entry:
11 h 13 min
